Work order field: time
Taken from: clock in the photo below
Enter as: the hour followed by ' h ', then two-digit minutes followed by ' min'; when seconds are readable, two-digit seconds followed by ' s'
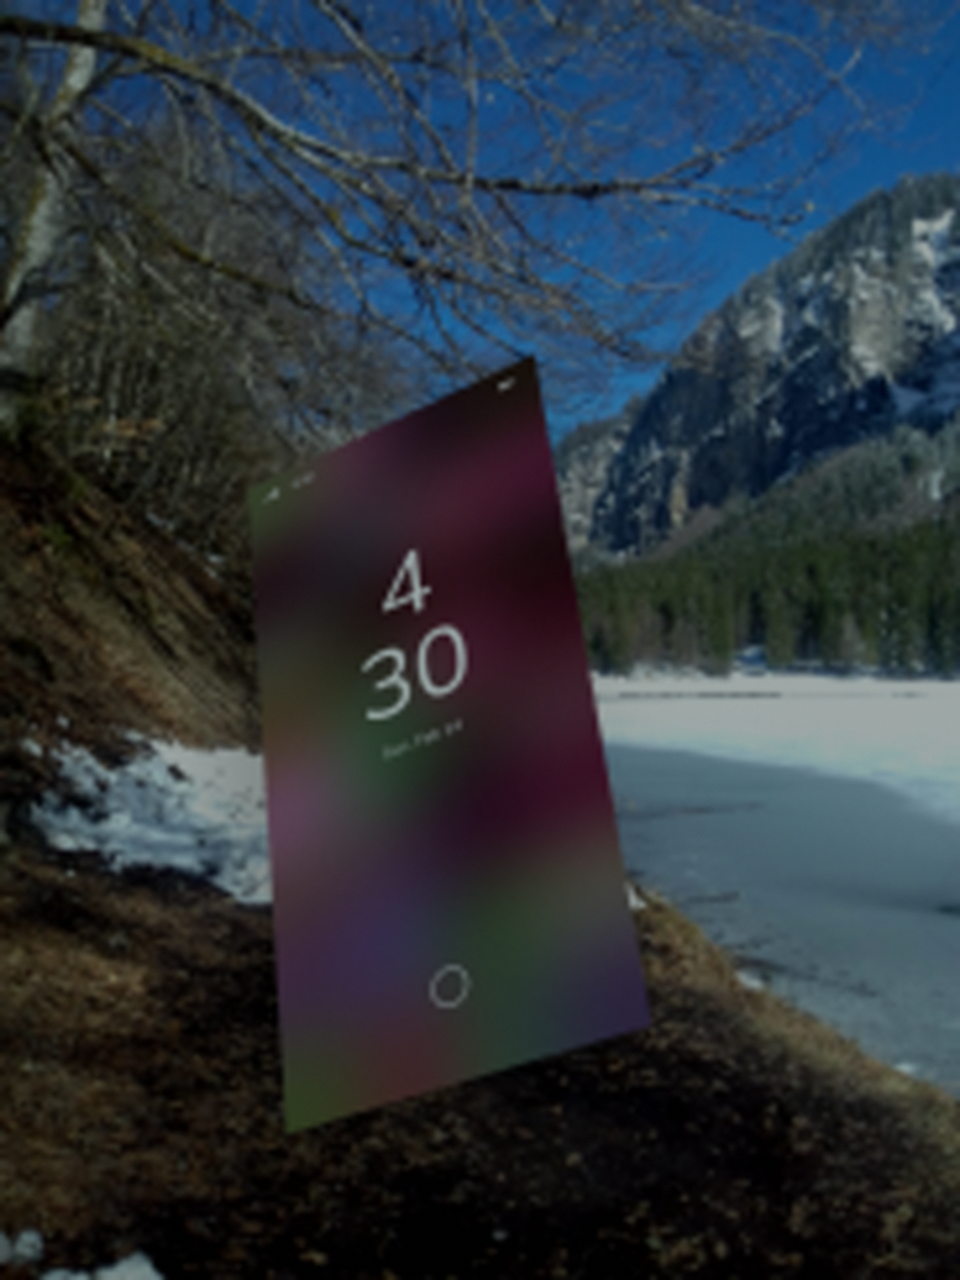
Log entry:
4 h 30 min
